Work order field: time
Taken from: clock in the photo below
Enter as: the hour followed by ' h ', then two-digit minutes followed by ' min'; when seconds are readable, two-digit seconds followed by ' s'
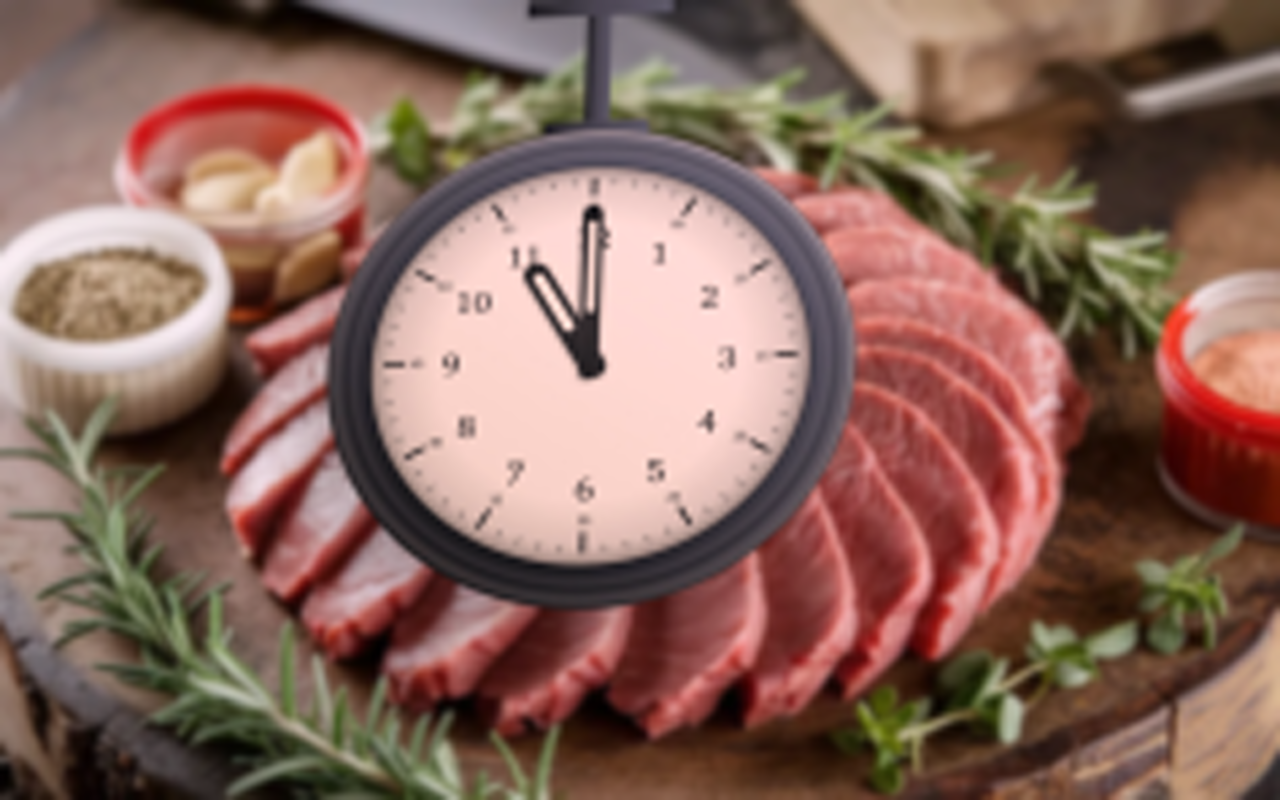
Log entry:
11 h 00 min
